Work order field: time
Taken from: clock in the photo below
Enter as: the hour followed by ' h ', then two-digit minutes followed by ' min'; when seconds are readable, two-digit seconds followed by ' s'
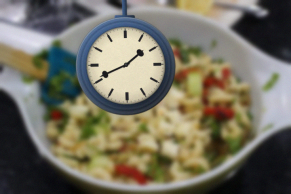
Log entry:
1 h 41 min
